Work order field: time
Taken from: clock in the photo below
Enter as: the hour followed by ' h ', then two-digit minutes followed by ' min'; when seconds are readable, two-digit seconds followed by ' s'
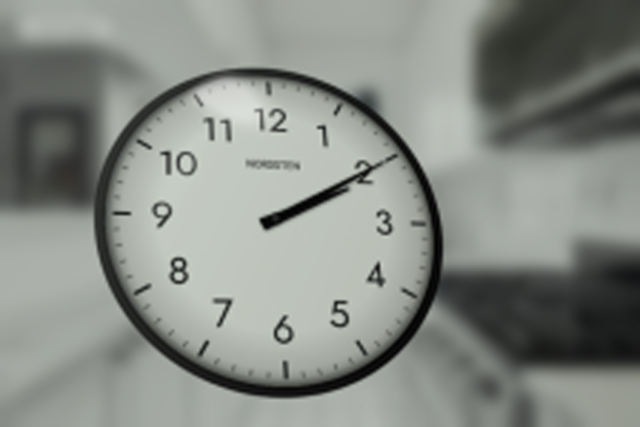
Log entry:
2 h 10 min
